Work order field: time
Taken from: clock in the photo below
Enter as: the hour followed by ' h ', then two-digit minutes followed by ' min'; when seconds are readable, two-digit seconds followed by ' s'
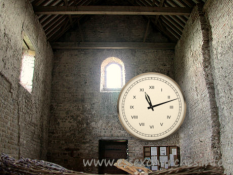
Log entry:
11 h 12 min
